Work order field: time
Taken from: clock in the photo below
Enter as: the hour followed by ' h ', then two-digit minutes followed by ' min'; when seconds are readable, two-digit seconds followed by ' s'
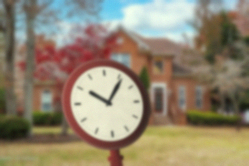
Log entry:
10 h 06 min
